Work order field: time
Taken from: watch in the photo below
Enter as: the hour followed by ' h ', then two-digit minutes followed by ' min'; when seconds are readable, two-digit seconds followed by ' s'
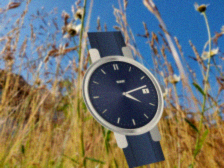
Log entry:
4 h 13 min
